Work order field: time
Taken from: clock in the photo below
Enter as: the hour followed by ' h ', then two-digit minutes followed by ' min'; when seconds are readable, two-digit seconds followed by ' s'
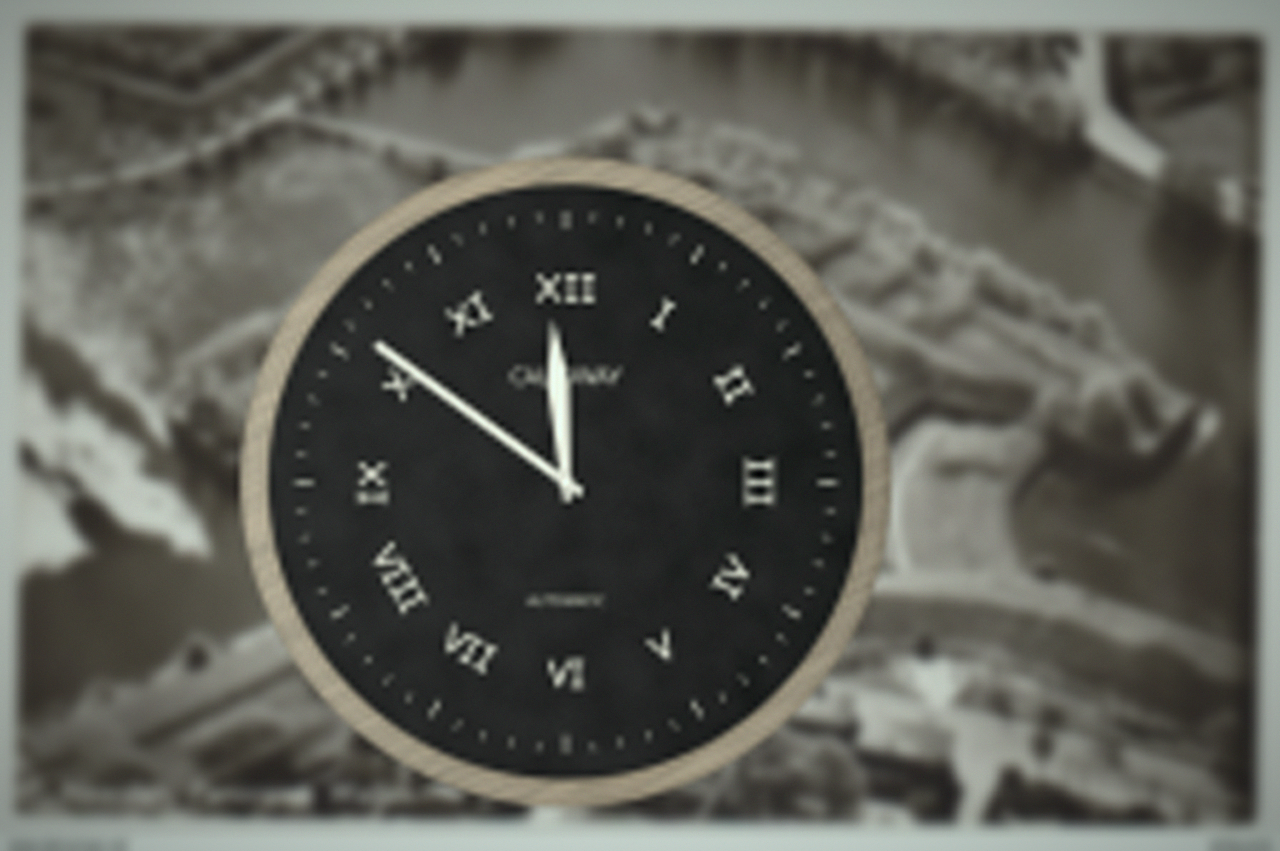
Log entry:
11 h 51 min
